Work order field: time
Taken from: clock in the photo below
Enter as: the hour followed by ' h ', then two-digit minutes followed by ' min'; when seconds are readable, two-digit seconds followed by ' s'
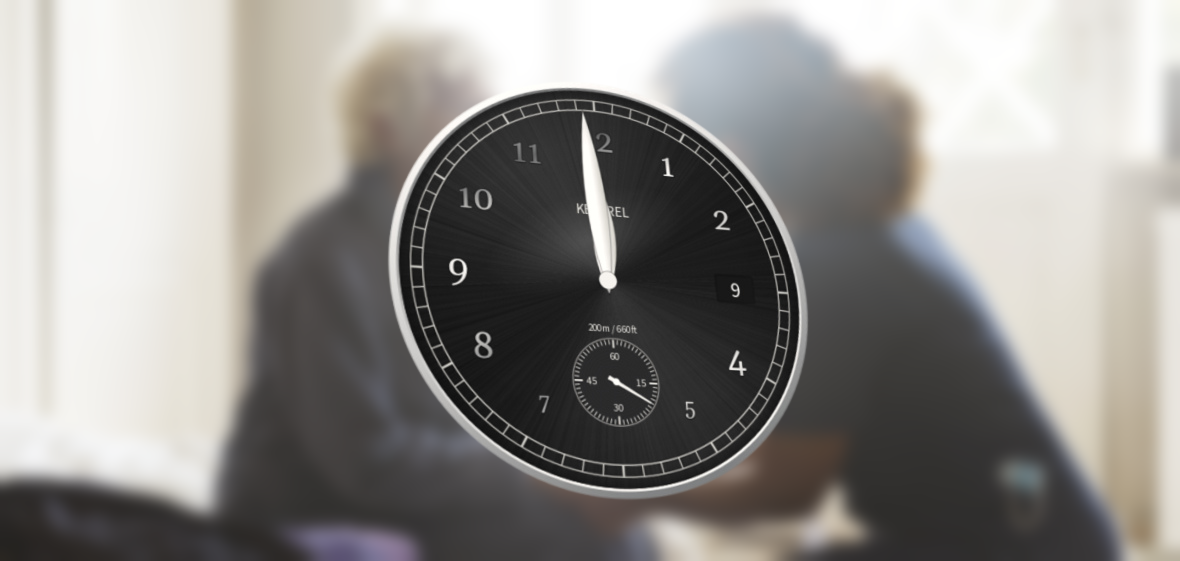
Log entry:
11 h 59 min 20 s
